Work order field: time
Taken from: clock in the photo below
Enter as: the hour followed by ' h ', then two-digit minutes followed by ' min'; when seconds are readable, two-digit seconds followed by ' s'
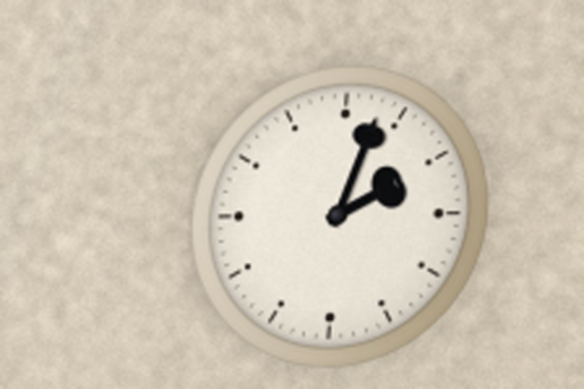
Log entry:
2 h 03 min
